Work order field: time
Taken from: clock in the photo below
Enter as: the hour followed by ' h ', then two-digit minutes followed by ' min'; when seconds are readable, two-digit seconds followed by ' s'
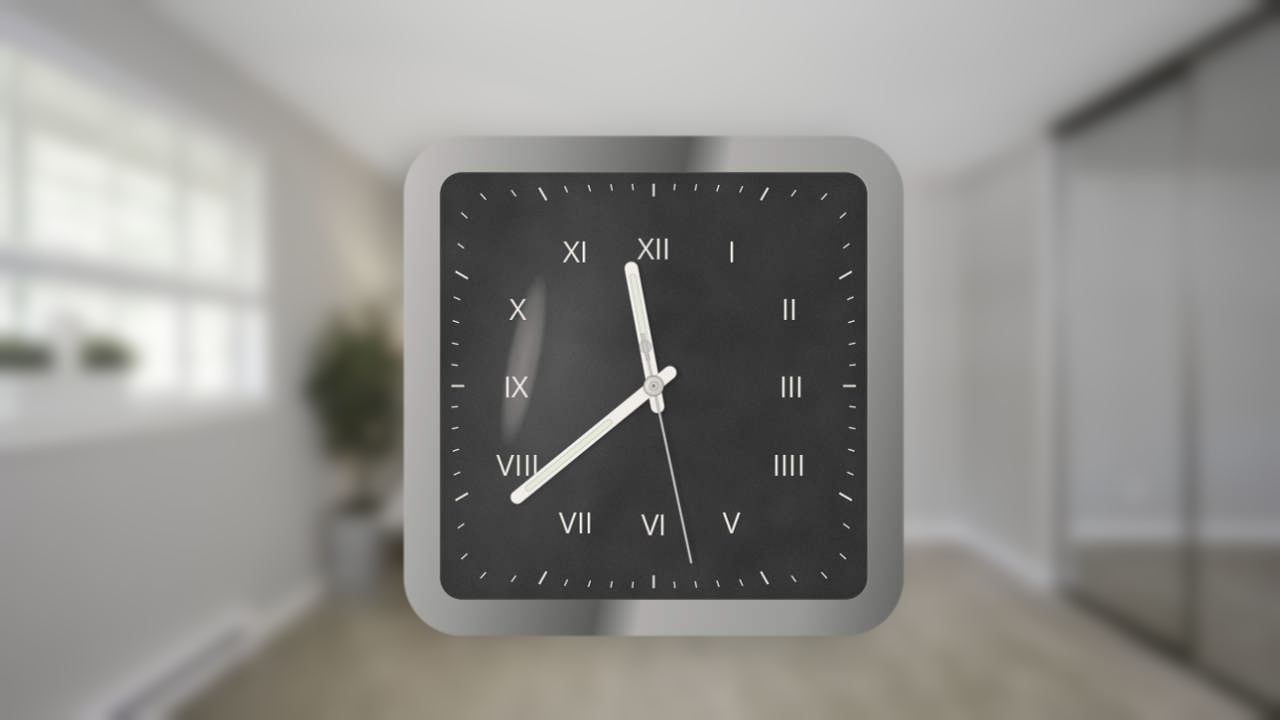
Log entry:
11 h 38 min 28 s
